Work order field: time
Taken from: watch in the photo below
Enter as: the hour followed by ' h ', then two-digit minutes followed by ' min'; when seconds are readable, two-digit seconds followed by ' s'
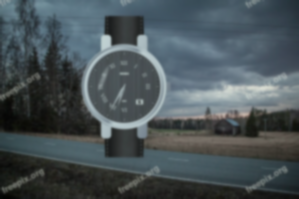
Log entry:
6 h 35 min
